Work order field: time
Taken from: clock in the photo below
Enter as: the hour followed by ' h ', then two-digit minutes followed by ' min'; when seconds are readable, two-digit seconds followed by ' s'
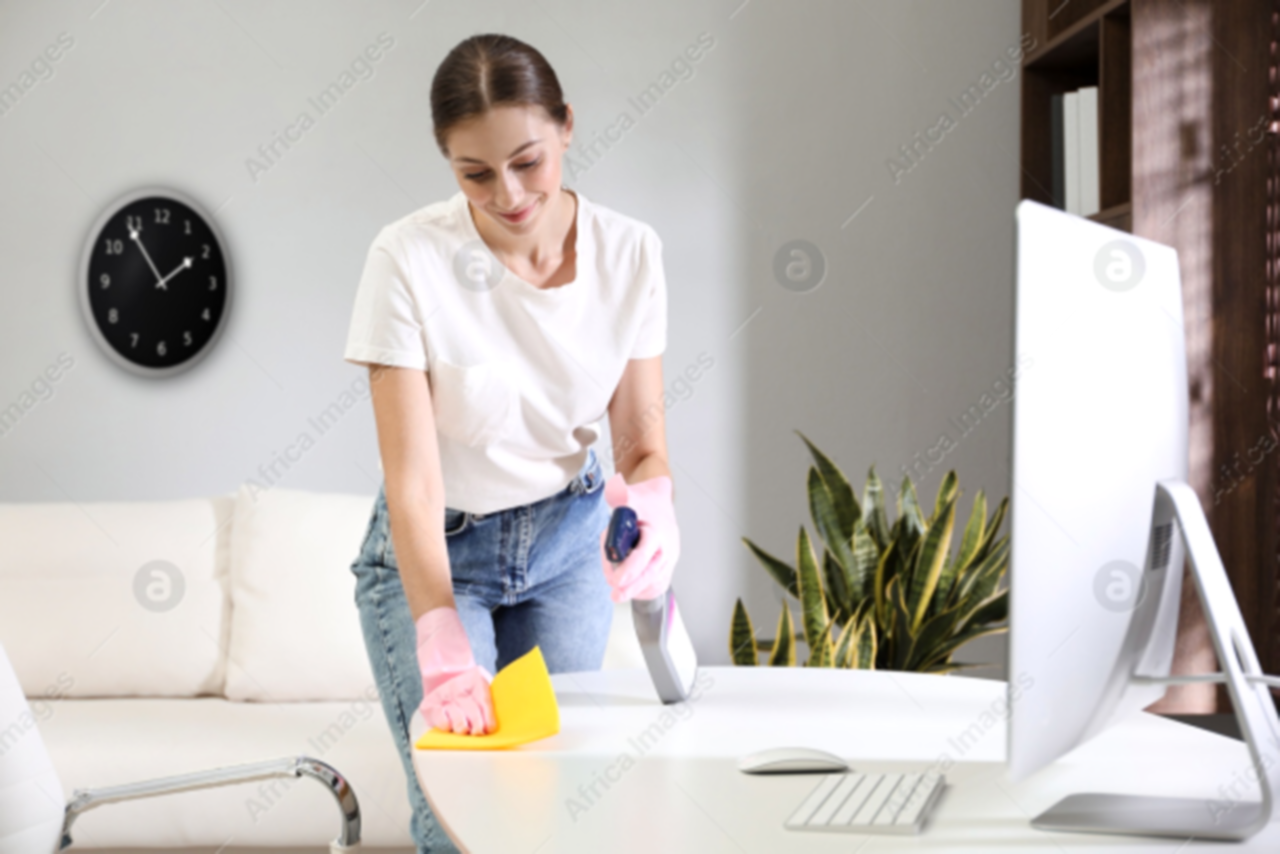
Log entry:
1 h 54 min
